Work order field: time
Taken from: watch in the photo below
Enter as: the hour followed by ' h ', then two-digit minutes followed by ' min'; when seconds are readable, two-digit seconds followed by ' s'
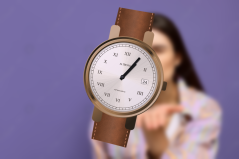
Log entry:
1 h 05 min
